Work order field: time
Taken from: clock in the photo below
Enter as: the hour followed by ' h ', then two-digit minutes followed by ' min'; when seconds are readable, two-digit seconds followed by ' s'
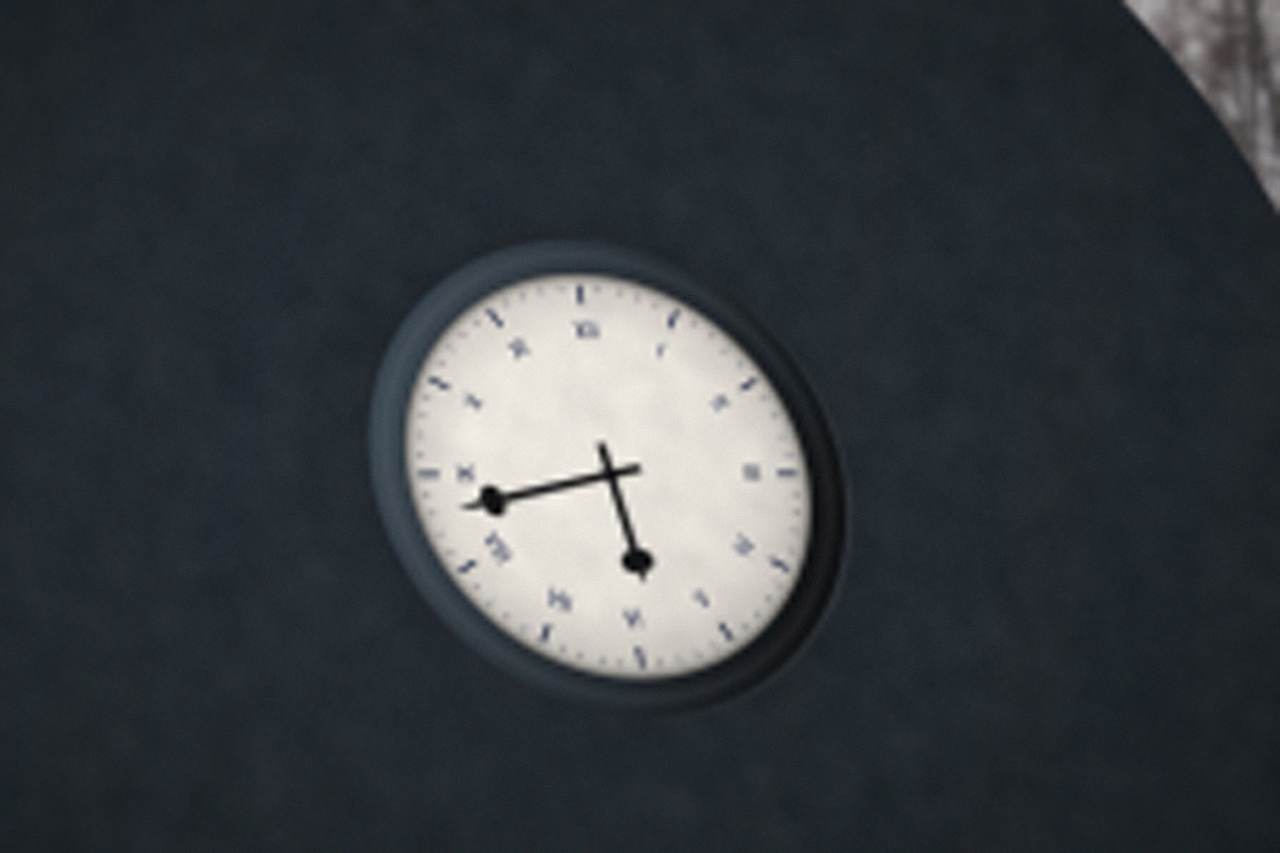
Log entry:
5 h 43 min
